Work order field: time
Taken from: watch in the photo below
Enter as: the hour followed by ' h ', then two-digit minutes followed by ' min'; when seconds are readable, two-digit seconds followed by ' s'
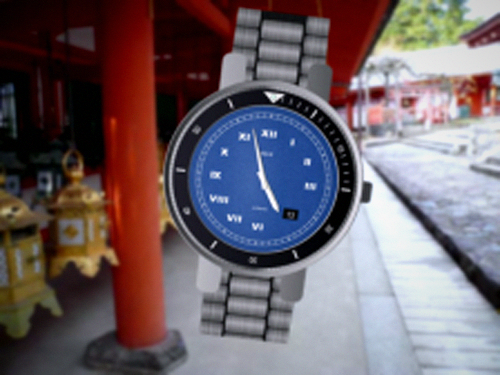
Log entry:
4 h 57 min
